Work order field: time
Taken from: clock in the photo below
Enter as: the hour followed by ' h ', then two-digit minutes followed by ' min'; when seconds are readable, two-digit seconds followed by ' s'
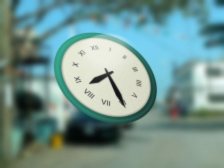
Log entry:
8 h 30 min
